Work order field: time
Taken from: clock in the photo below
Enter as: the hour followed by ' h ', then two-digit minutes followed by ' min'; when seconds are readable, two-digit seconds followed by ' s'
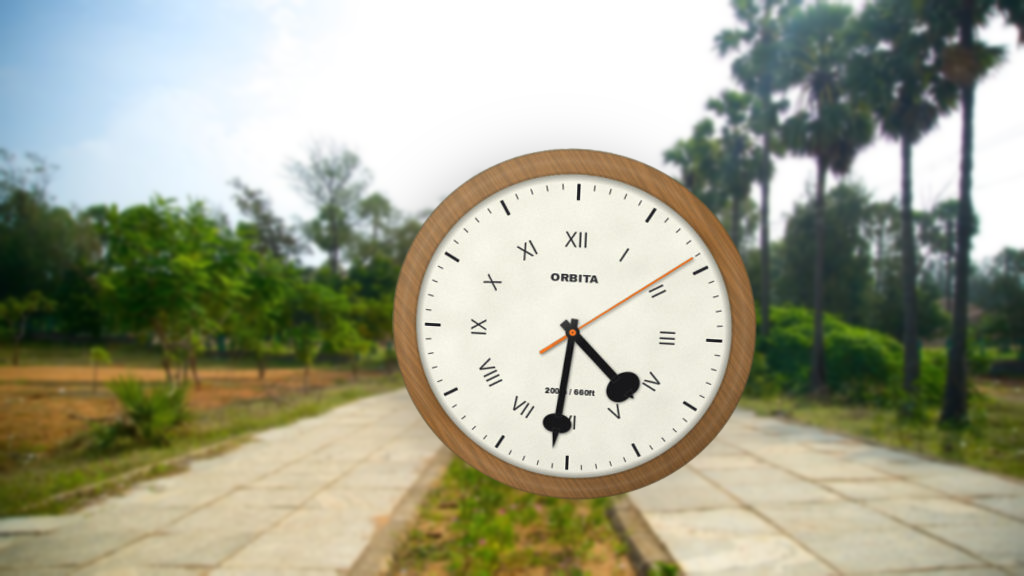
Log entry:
4 h 31 min 09 s
